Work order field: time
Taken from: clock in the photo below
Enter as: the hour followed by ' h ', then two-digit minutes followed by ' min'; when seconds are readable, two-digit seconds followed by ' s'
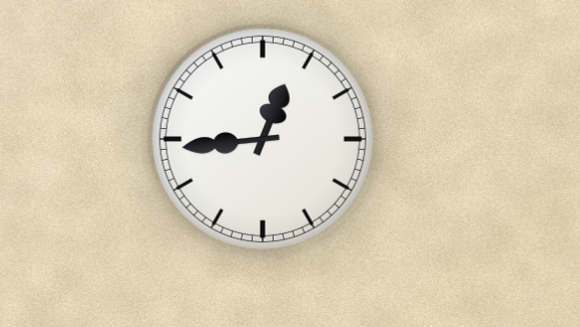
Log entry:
12 h 44 min
